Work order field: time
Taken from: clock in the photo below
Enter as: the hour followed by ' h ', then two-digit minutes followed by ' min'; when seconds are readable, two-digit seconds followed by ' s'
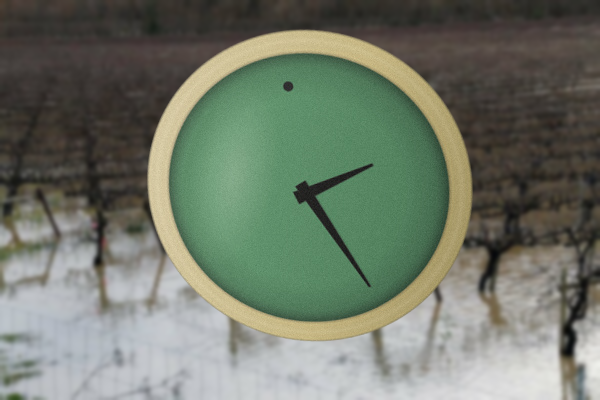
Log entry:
2 h 26 min
